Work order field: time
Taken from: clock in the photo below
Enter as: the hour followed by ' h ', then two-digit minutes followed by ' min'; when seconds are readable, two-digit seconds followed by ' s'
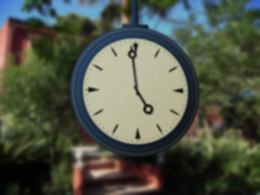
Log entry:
4 h 59 min
